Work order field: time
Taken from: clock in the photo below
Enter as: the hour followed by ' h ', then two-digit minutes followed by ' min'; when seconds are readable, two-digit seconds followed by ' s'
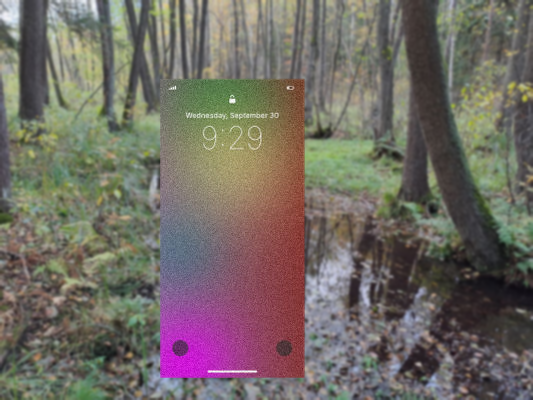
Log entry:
9 h 29 min
